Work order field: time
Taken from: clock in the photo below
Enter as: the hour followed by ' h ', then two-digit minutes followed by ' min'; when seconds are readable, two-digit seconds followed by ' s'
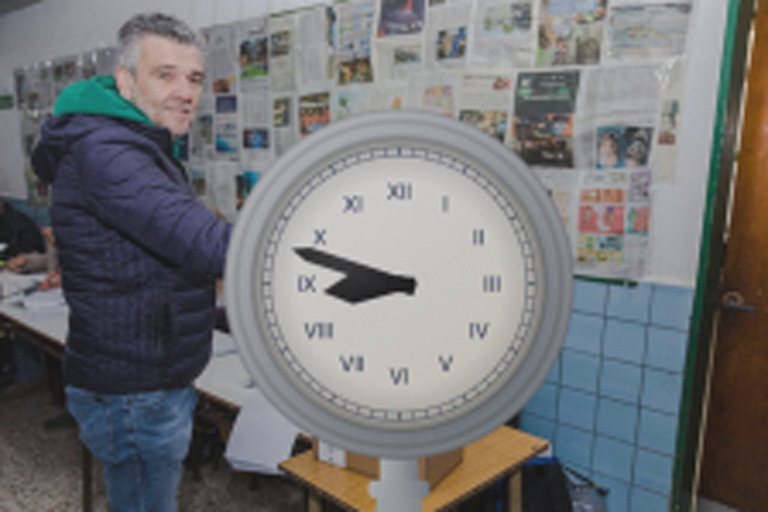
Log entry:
8 h 48 min
